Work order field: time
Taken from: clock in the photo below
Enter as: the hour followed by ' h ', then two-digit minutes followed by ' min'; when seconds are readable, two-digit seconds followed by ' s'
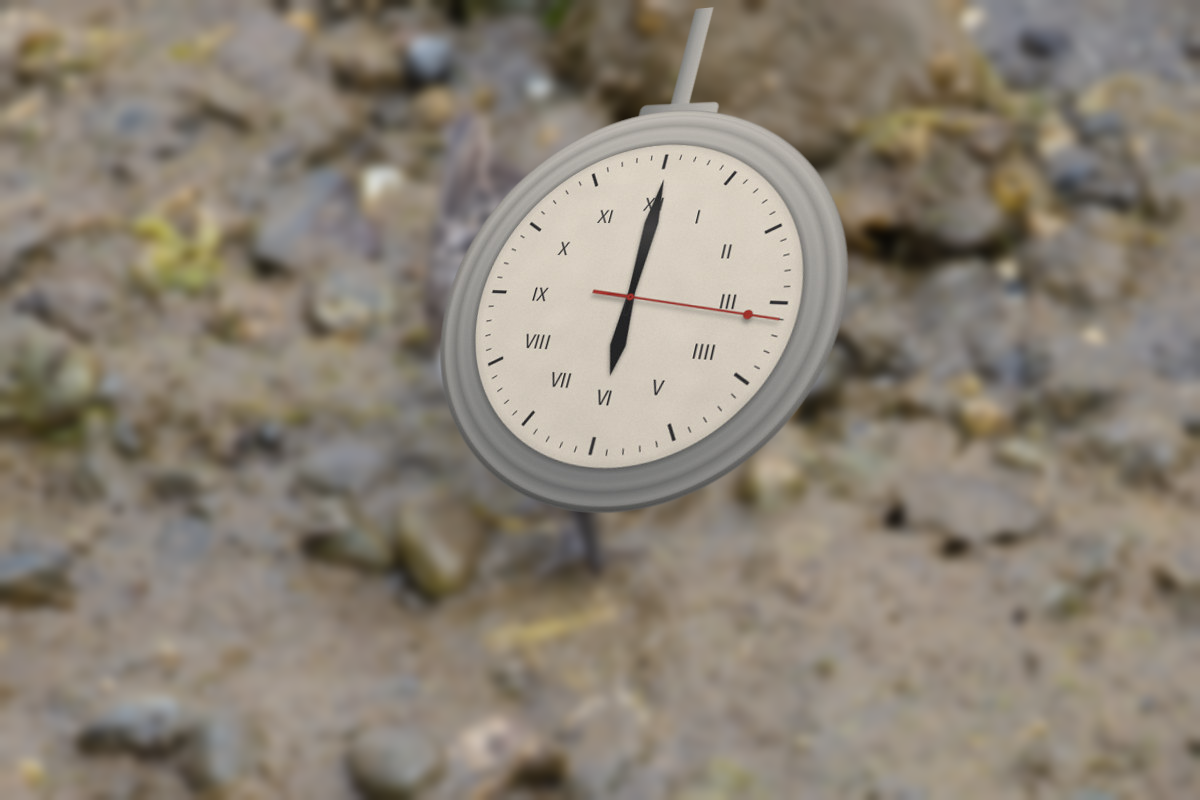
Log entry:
6 h 00 min 16 s
